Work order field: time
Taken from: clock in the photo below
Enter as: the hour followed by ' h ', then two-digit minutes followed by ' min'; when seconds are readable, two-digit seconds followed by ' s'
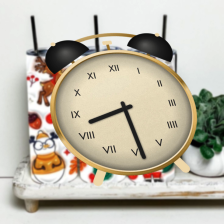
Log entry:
8 h 29 min
